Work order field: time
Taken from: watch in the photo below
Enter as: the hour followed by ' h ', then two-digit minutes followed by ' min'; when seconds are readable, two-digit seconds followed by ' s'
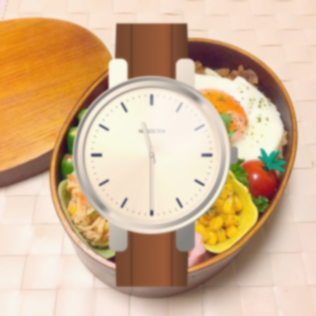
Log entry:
11 h 30 min
